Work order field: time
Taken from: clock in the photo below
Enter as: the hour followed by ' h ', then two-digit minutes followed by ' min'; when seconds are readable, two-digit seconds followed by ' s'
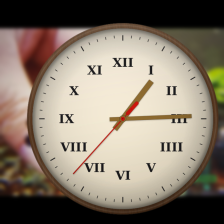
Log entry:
1 h 14 min 37 s
